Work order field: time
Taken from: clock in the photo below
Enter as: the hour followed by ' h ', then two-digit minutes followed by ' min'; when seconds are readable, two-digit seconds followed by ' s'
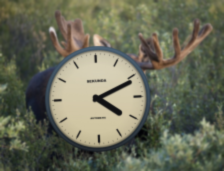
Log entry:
4 h 11 min
